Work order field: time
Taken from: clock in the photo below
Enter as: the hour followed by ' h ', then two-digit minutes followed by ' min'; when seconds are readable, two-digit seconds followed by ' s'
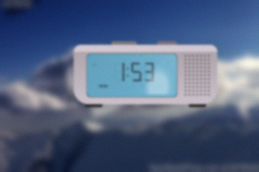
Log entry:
1 h 53 min
